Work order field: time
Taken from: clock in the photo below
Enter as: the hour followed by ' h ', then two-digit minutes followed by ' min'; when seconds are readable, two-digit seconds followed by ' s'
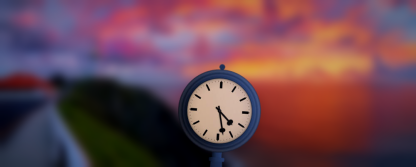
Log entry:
4 h 28 min
